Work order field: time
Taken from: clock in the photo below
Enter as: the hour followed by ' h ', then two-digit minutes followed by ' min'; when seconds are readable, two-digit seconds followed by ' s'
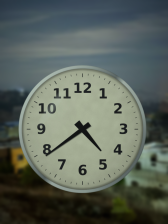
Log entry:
4 h 39 min
